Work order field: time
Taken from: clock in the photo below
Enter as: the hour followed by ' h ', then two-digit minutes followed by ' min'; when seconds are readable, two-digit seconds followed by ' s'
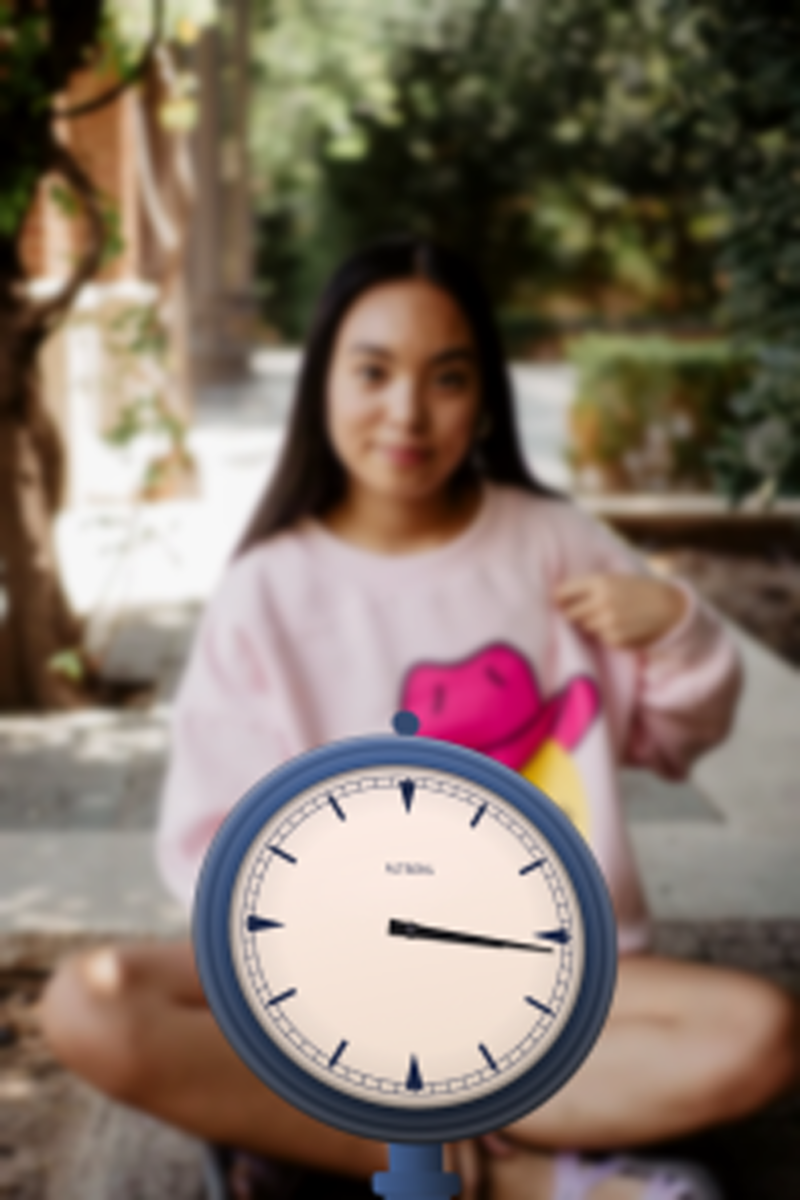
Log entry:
3 h 16 min
